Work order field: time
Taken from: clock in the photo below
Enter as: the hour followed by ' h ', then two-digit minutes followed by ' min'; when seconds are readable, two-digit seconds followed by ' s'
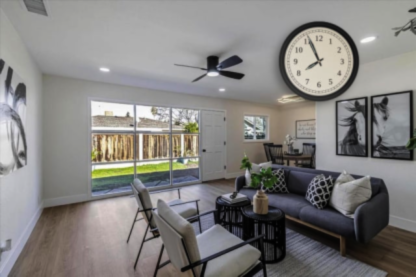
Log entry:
7 h 56 min
